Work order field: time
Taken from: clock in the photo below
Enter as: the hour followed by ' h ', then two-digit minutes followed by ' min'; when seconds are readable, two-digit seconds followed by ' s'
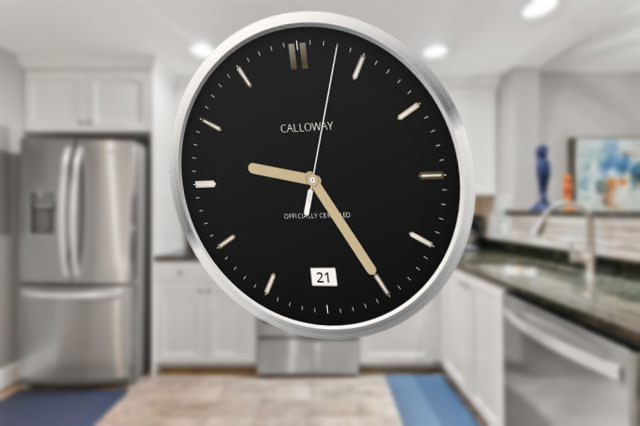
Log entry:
9 h 25 min 03 s
